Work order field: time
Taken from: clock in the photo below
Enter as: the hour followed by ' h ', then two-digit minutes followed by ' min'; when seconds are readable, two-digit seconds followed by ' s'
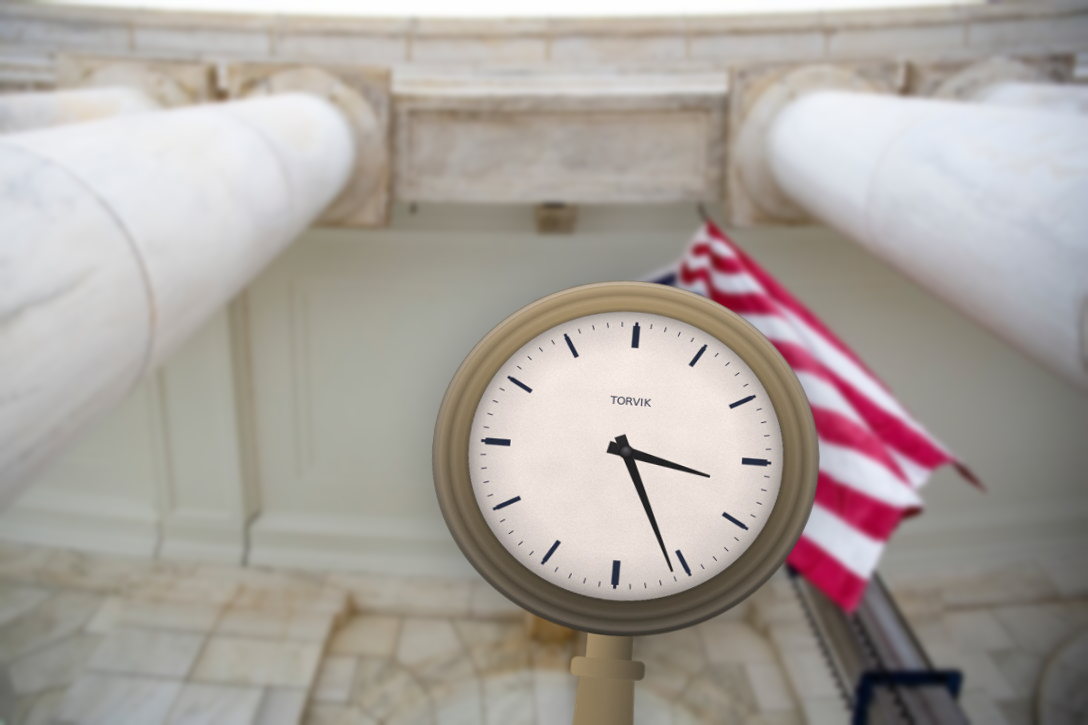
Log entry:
3 h 26 min
